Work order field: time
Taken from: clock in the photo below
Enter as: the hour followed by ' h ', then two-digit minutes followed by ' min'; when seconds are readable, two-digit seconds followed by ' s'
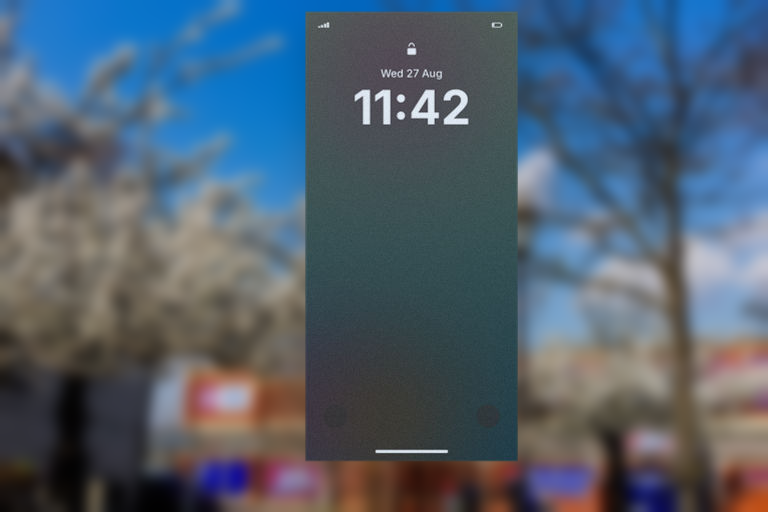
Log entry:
11 h 42 min
